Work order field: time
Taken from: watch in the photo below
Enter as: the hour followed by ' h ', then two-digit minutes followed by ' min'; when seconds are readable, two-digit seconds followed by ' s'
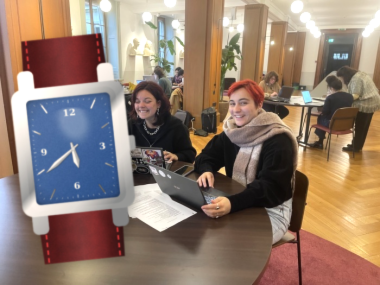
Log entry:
5 h 39 min
